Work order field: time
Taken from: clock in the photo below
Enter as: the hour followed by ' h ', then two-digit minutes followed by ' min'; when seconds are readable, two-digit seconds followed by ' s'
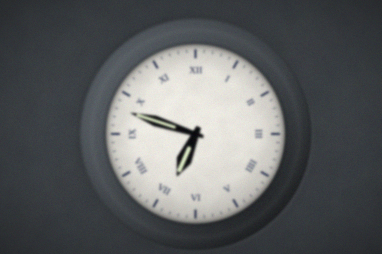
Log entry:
6 h 48 min
